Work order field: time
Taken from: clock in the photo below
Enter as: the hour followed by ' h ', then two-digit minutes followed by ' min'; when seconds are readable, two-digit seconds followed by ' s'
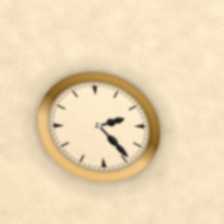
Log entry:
2 h 24 min
